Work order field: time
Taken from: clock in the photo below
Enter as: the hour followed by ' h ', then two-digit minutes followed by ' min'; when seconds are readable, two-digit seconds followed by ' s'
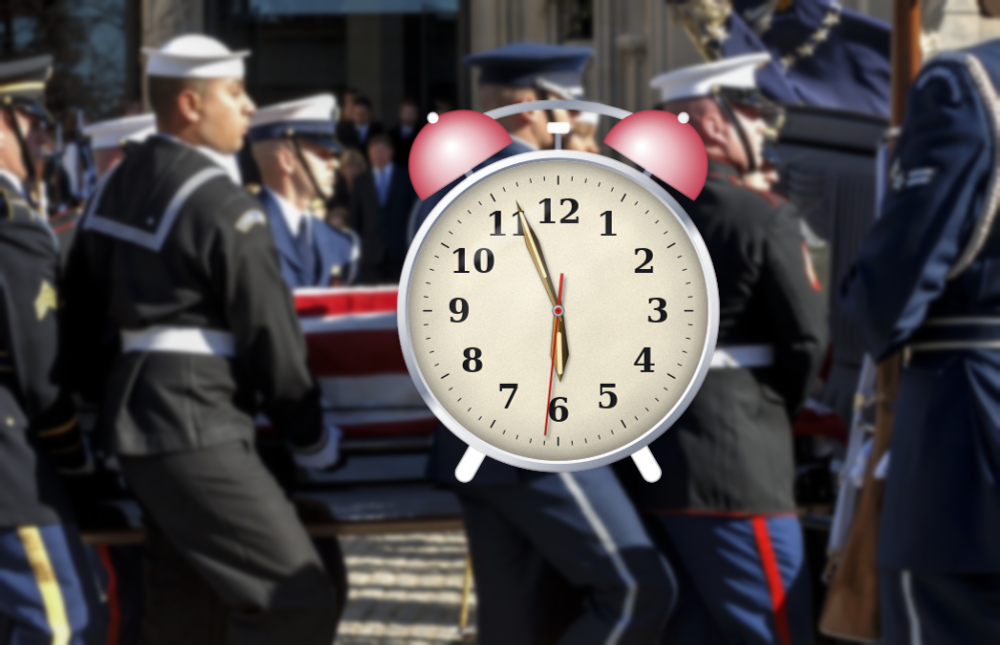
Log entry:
5 h 56 min 31 s
